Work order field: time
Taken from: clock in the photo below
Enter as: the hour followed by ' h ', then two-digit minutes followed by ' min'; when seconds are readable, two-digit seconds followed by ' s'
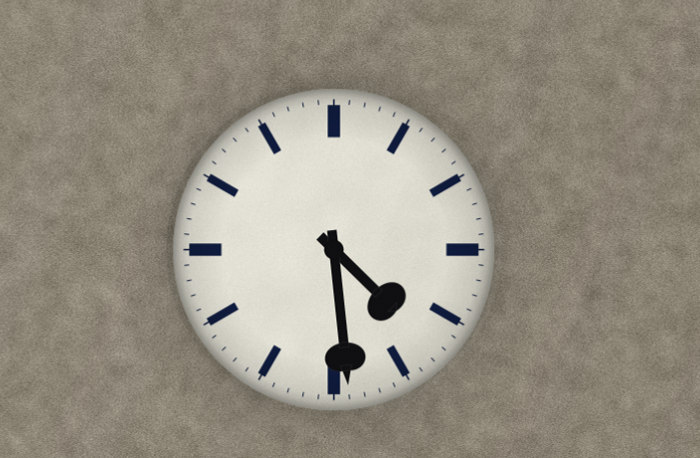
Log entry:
4 h 29 min
